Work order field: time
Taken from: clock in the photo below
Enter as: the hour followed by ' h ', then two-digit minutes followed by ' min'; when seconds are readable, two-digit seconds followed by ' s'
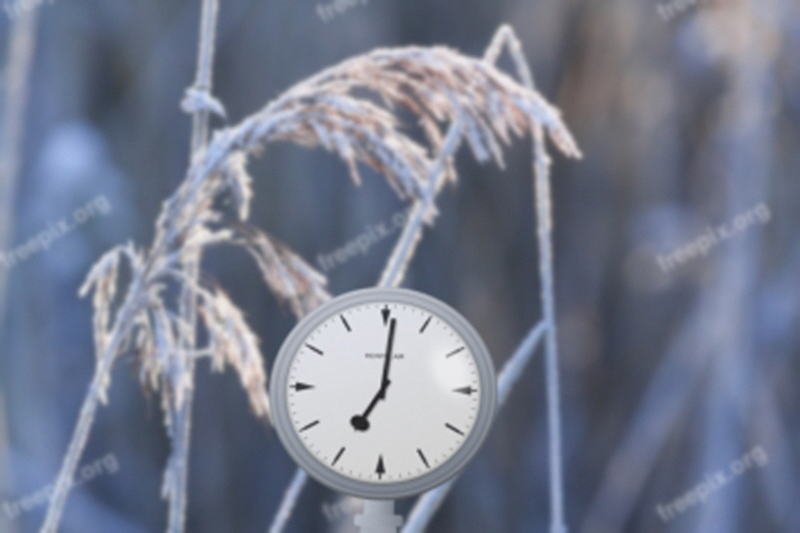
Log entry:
7 h 01 min
